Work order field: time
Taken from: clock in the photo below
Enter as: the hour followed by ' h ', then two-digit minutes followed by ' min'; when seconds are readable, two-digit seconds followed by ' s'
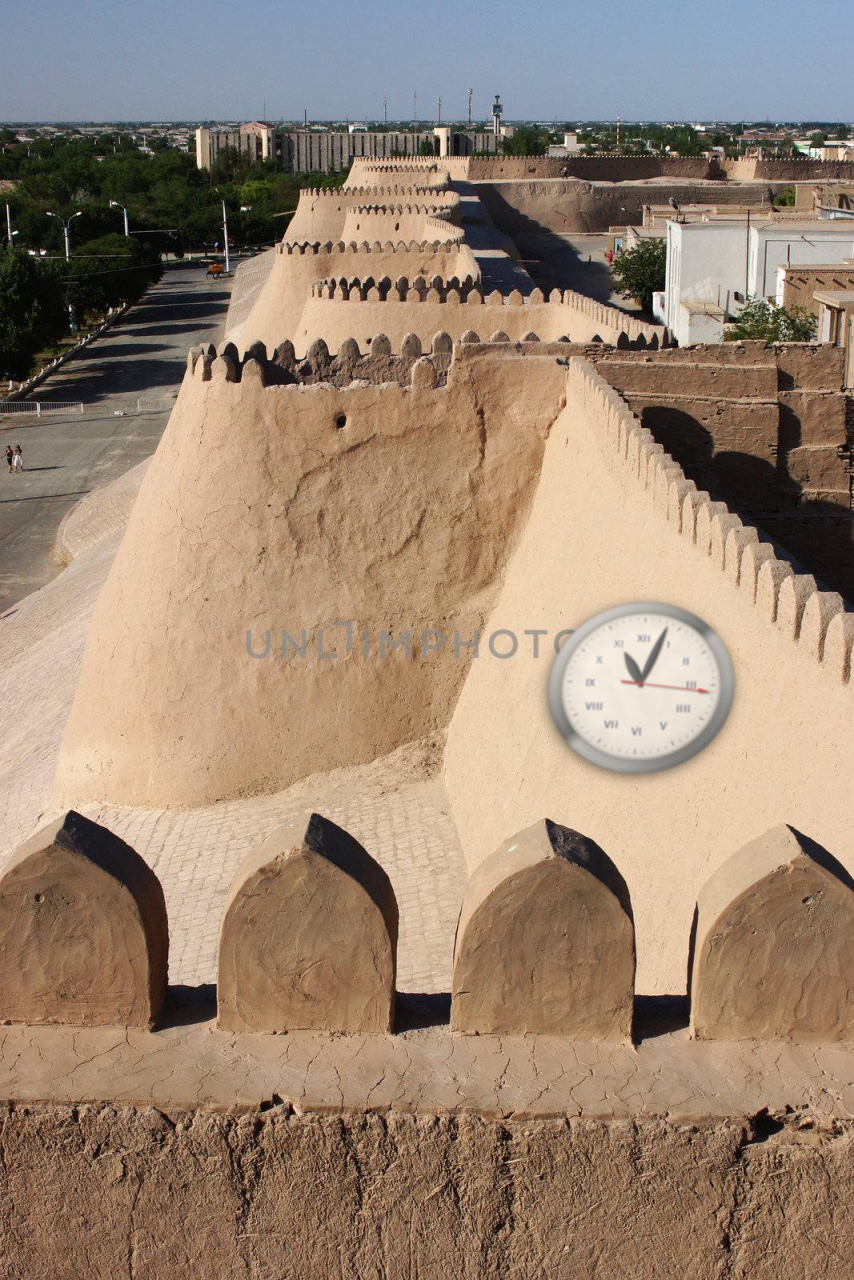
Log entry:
11 h 03 min 16 s
